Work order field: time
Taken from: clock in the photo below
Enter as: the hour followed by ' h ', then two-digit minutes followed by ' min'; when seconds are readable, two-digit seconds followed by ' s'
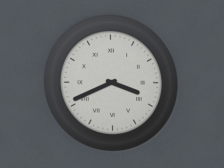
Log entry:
3 h 41 min
